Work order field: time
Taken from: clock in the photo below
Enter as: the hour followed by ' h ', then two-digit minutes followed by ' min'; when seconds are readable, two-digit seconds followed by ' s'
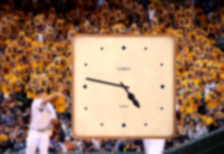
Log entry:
4 h 47 min
